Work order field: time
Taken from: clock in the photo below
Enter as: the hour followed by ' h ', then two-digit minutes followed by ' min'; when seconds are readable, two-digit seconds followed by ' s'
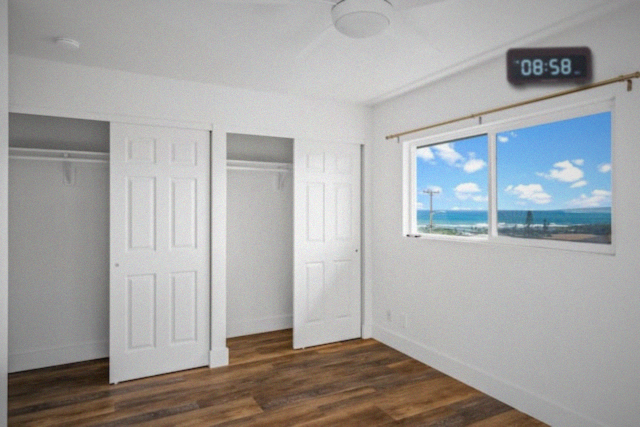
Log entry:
8 h 58 min
